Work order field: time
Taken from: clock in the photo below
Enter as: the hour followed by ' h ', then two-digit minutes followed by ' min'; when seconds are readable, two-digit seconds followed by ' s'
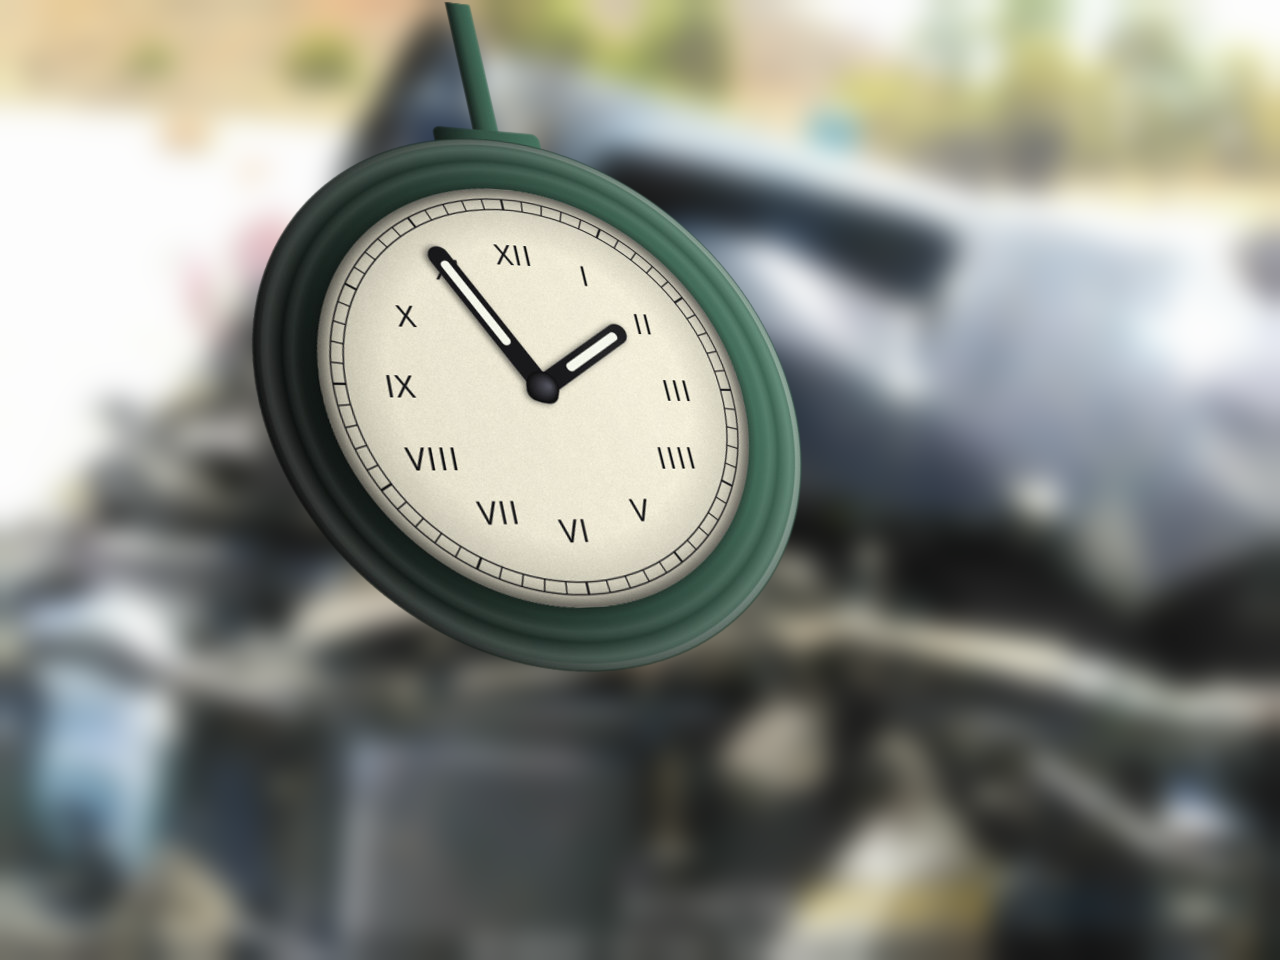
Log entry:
1 h 55 min
